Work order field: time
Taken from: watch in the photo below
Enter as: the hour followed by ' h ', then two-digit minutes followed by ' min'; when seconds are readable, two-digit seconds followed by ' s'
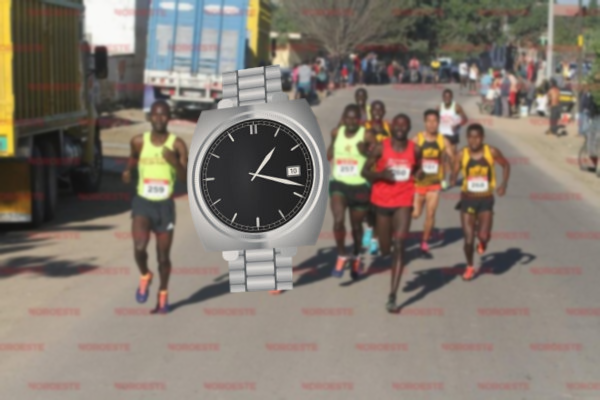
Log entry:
1 h 18 min
